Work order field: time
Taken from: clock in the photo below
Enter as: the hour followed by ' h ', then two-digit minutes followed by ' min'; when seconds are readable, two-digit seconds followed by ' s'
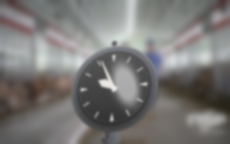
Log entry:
9 h 56 min
